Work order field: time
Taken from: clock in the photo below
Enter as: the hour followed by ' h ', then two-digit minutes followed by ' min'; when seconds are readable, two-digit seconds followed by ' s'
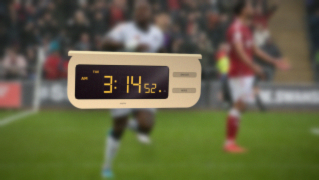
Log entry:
3 h 14 min 52 s
